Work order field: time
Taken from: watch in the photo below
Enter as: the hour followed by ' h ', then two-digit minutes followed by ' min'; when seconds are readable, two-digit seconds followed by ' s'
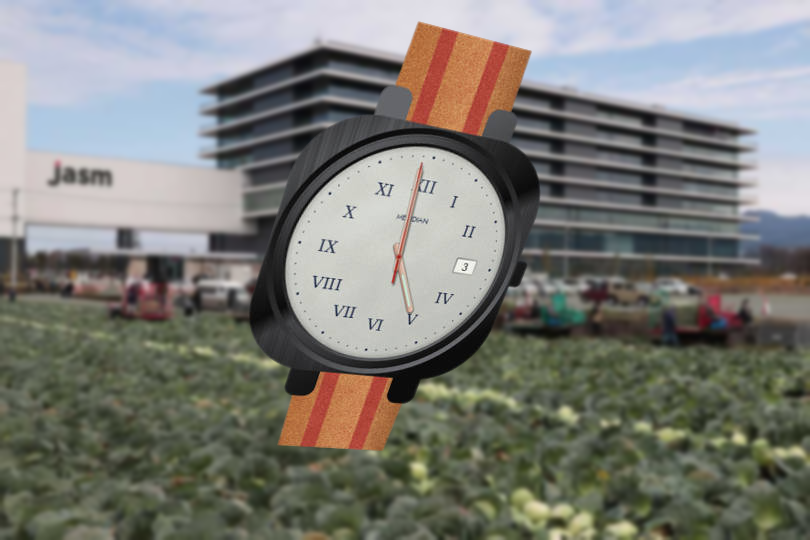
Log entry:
4 h 58 min 59 s
